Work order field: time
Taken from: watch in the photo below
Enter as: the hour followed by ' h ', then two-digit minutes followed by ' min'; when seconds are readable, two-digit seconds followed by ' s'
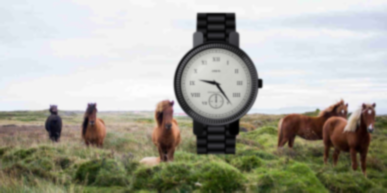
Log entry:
9 h 24 min
